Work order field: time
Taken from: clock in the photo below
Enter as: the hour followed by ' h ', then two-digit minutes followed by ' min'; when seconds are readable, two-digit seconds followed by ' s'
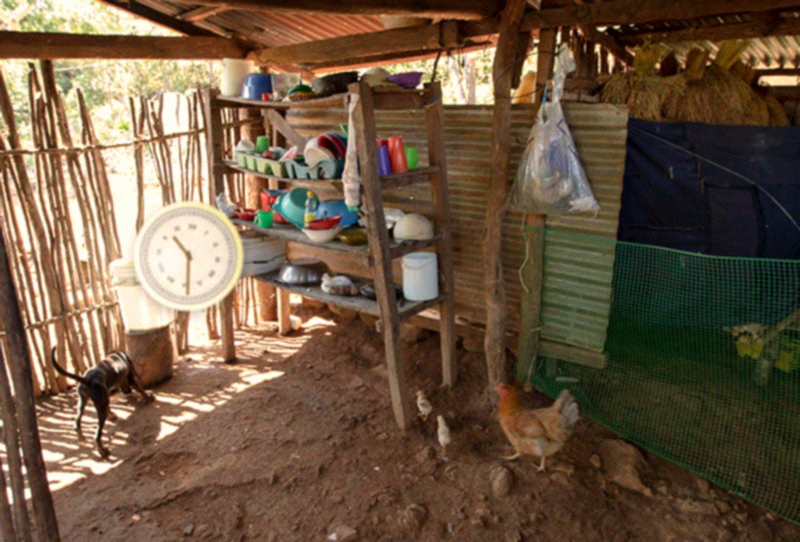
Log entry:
10 h 29 min
